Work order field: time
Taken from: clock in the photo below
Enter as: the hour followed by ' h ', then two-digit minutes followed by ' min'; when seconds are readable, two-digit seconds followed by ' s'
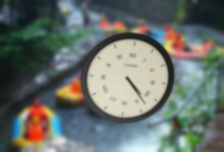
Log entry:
4 h 23 min
